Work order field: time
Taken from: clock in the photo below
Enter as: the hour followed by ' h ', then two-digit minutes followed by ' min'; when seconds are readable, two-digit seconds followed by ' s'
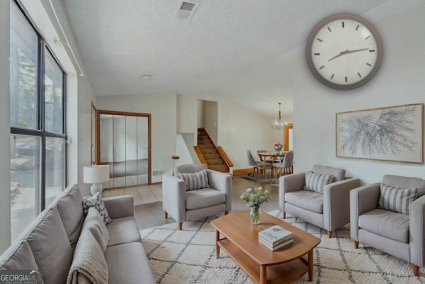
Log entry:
8 h 14 min
